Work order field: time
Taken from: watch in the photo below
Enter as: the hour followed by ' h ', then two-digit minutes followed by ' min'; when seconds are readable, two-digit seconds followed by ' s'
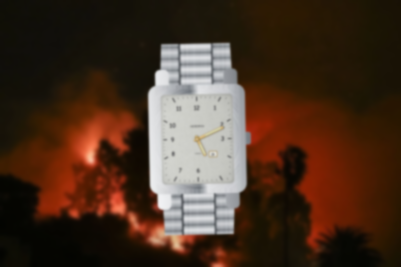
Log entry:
5 h 11 min
